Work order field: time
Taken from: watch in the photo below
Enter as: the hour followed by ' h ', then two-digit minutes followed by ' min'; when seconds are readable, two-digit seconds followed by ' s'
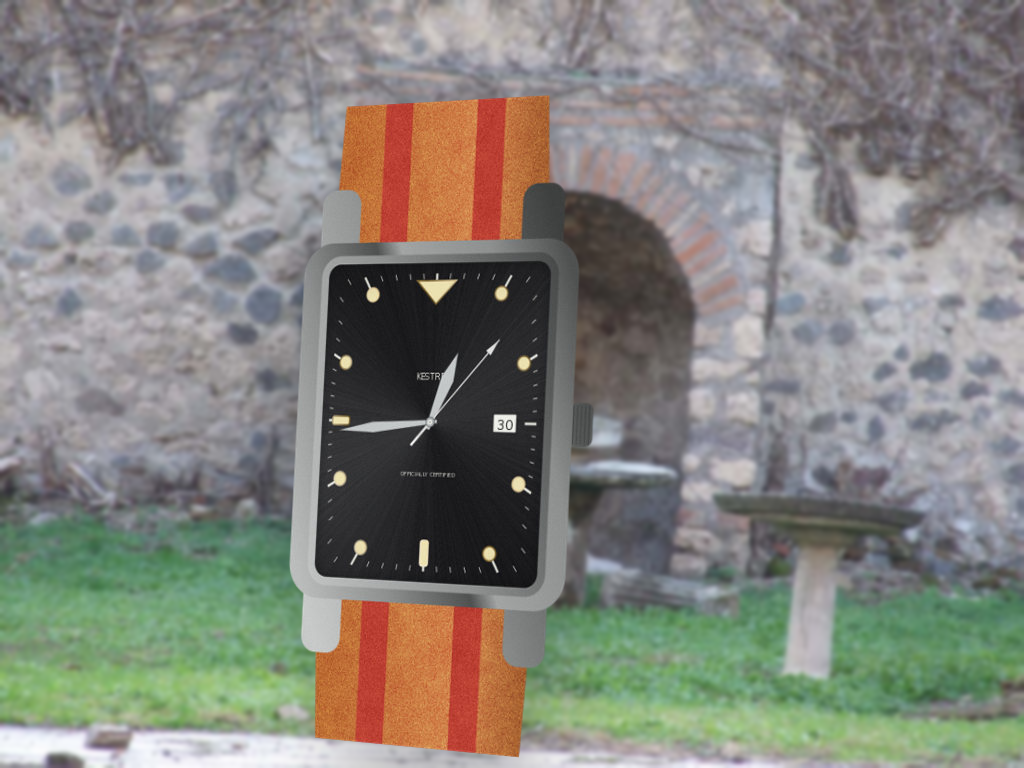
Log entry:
12 h 44 min 07 s
